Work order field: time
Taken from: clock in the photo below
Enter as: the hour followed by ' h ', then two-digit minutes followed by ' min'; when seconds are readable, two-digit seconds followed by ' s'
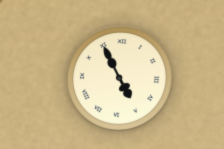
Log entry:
4 h 55 min
